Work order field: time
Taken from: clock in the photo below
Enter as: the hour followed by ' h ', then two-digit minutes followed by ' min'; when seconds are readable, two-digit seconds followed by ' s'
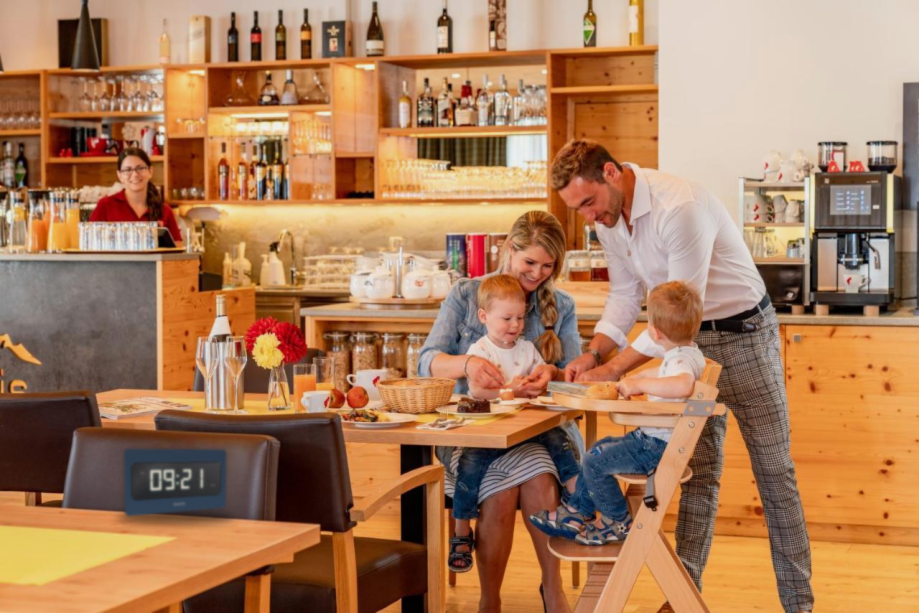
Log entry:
9 h 21 min
